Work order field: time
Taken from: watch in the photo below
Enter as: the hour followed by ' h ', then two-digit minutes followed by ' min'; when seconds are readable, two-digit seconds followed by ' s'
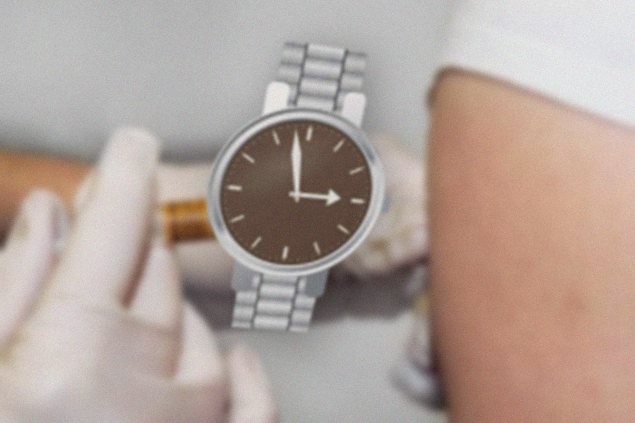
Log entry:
2 h 58 min
